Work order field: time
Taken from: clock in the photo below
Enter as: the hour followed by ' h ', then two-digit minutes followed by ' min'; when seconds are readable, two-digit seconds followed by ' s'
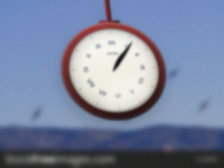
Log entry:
1 h 06 min
